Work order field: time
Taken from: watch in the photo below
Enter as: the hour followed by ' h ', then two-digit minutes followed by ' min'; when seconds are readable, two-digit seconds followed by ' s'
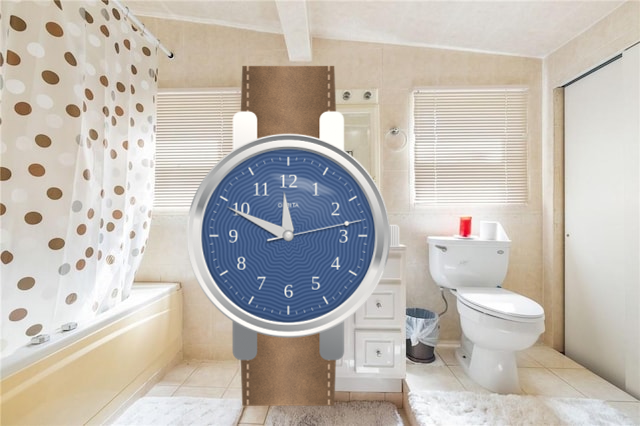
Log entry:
11 h 49 min 13 s
